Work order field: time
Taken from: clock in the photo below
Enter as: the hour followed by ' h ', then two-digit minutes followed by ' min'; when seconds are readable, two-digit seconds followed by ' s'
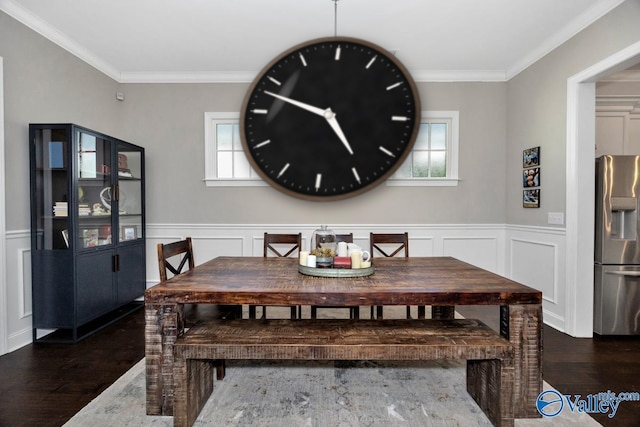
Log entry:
4 h 48 min
